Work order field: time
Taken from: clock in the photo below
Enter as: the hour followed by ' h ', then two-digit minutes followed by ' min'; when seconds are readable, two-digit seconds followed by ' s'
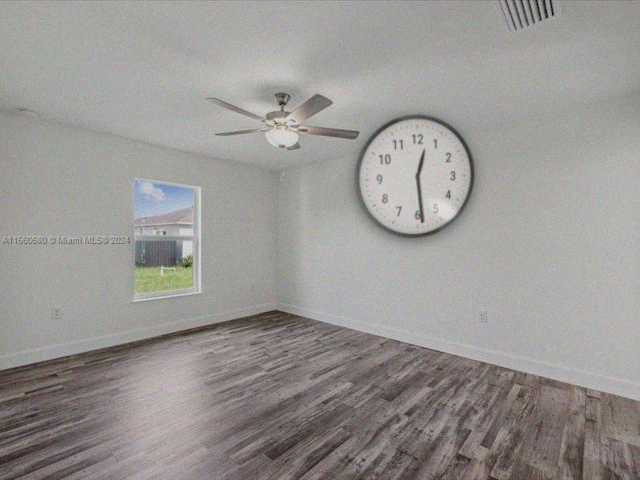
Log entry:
12 h 29 min
